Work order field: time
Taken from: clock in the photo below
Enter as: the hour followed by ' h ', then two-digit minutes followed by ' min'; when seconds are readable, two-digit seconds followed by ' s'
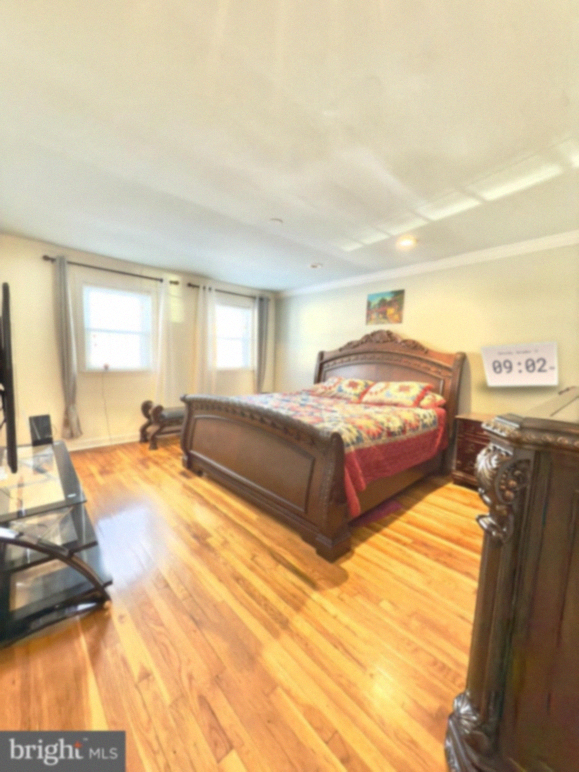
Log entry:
9 h 02 min
